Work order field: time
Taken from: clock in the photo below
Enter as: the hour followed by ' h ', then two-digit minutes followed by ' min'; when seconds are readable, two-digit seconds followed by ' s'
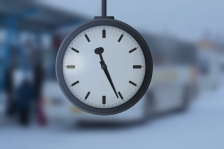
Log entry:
11 h 26 min
